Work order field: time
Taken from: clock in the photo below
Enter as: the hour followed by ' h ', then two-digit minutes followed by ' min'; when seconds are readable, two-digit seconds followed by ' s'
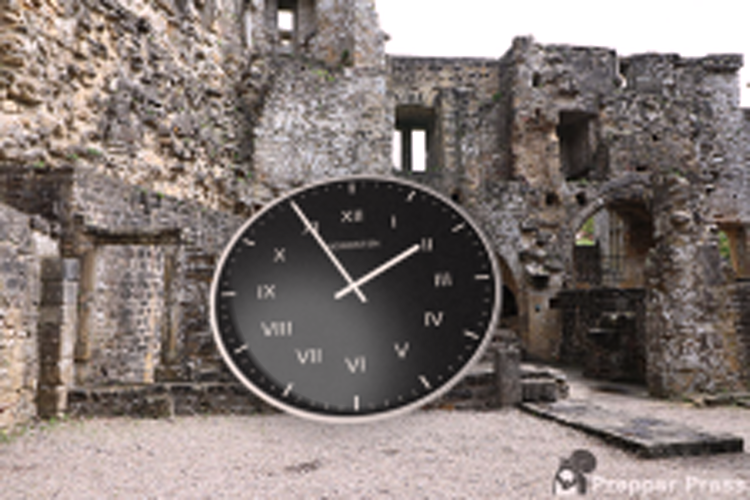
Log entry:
1 h 55 min
